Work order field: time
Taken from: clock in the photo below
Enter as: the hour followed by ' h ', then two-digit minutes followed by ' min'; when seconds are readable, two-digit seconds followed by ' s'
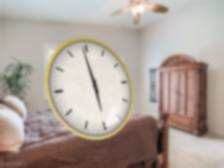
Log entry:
5 h 59 min
